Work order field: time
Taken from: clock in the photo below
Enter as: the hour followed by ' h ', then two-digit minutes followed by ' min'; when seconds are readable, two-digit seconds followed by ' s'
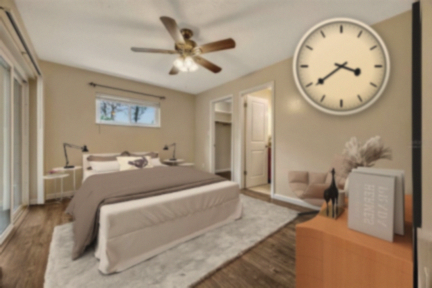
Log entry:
3 h 39 min
